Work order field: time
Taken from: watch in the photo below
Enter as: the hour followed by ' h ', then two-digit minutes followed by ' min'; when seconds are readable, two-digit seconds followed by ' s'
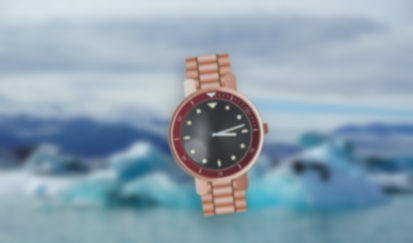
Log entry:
3 h 13 min
